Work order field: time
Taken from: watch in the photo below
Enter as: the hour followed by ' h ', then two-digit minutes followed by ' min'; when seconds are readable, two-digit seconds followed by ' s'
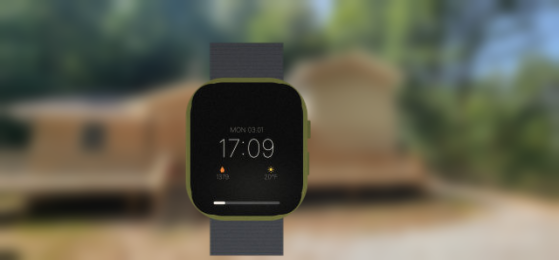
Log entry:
17 h 09 min
